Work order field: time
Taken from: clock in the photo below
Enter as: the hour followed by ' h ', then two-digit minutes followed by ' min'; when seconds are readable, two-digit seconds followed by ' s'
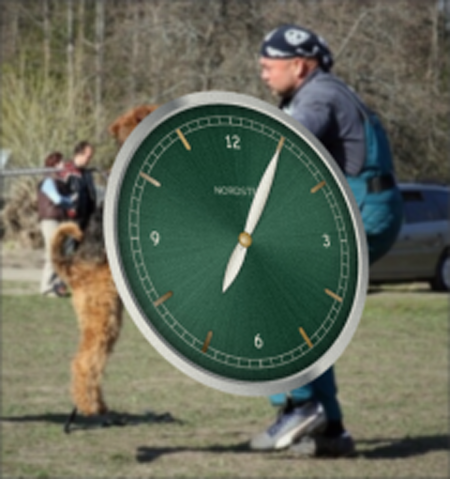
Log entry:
7 h 05 min
